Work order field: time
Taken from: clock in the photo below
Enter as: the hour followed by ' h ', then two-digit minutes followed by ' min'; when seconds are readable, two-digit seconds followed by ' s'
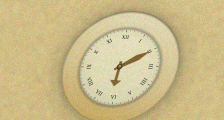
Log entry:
6 h 10 min
